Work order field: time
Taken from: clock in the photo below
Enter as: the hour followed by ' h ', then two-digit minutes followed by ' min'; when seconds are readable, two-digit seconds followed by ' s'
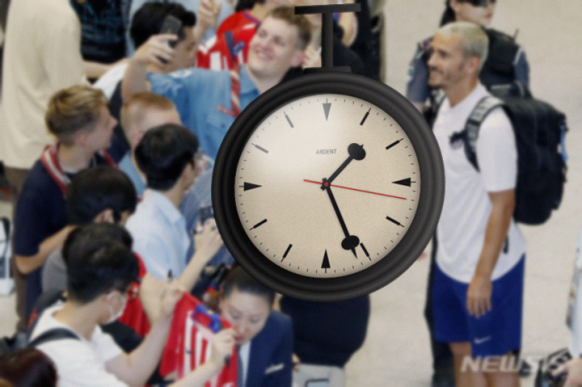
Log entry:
1 h 26 min 17 s
